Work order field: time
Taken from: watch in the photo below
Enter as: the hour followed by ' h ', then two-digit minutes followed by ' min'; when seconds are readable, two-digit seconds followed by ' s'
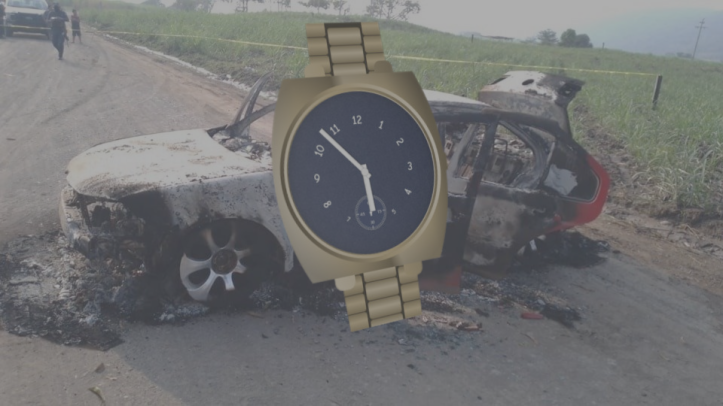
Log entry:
5 h 53 min
